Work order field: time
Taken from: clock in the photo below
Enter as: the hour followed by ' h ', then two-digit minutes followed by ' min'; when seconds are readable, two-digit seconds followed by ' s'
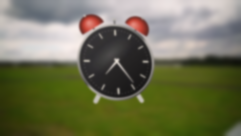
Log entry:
7 h 24 min
